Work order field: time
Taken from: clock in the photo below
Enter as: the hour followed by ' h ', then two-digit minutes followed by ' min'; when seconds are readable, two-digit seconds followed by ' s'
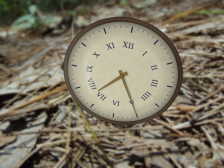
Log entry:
7 h 25 min
